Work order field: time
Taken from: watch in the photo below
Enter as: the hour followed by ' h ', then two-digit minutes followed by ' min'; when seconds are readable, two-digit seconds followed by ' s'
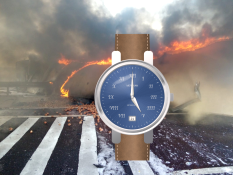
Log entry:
5 h 00 min
